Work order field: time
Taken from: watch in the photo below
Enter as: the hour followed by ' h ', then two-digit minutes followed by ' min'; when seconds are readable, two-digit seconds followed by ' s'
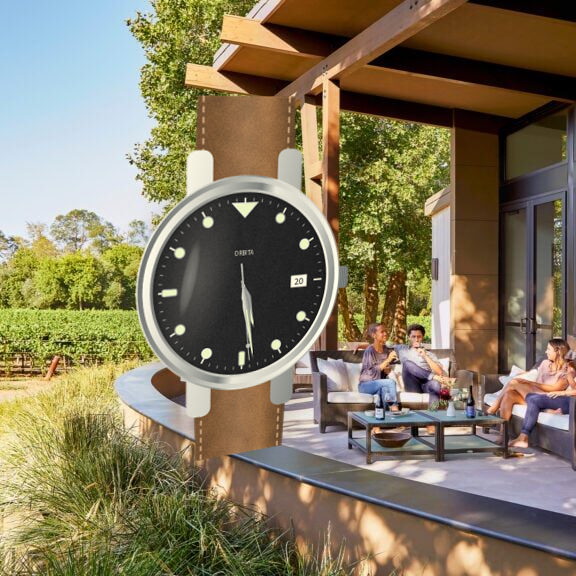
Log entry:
5 h 28 min 29 s
